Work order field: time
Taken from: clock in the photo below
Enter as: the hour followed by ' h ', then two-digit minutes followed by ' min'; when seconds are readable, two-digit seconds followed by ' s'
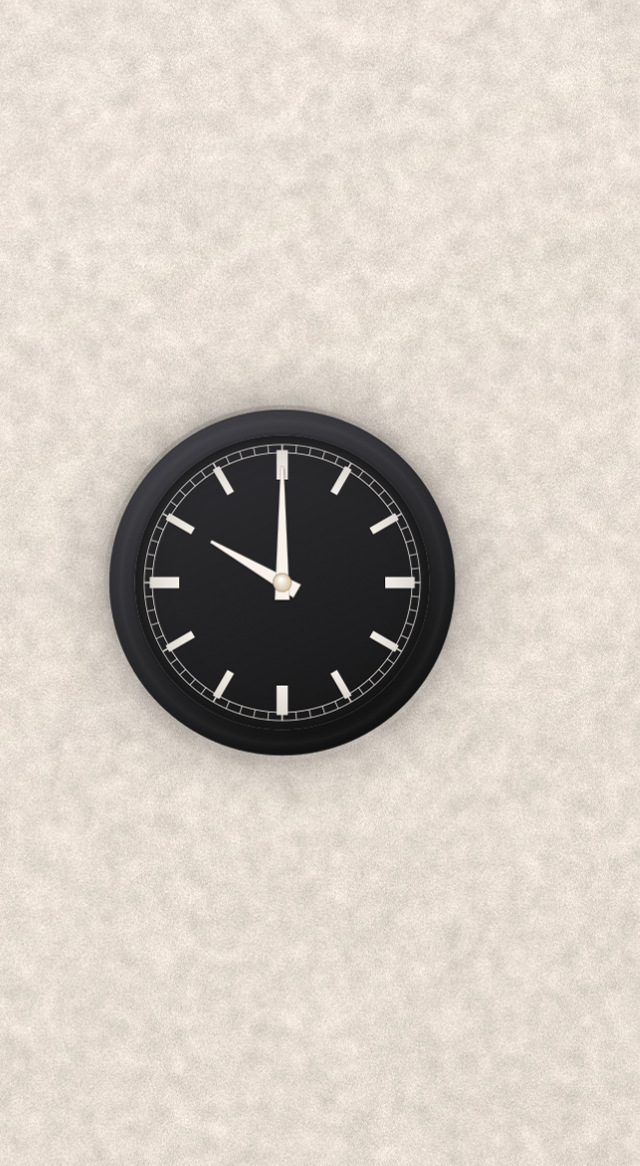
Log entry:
10 h 00 min
